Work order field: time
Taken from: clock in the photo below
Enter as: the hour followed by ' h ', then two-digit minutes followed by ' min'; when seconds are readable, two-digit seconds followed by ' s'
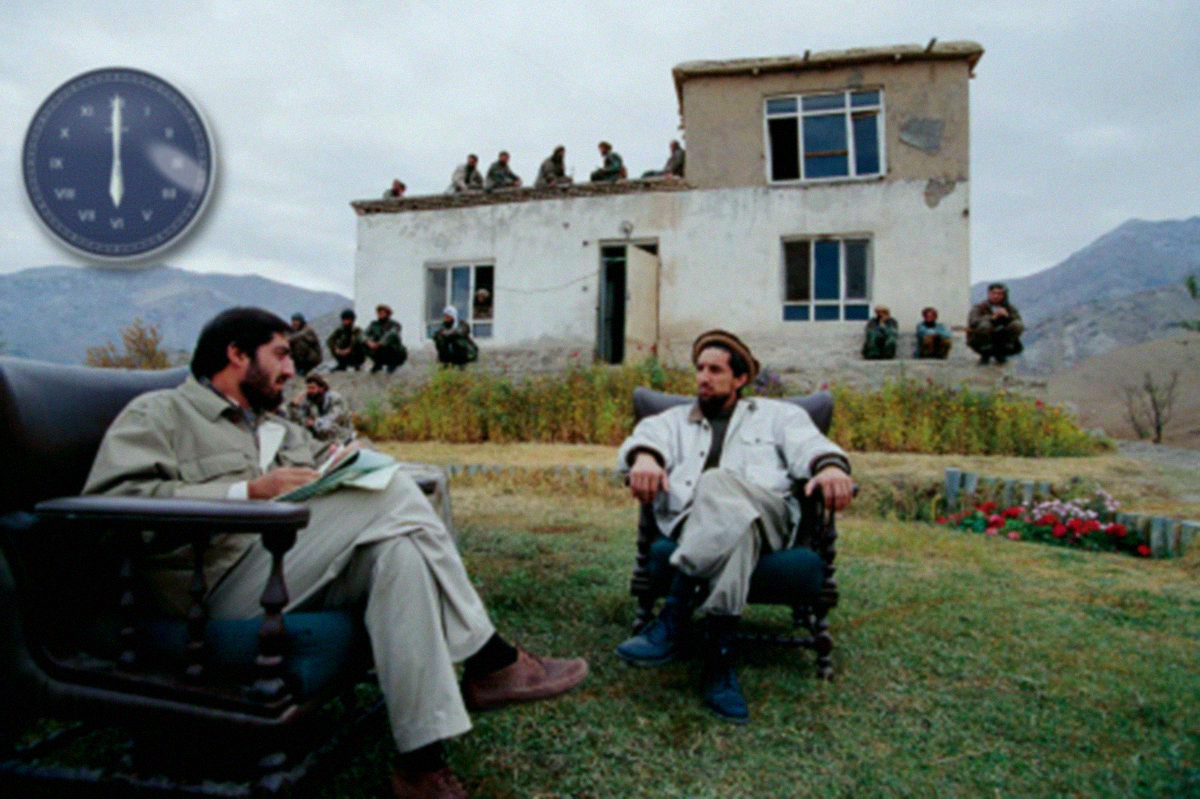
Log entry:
6 h 00 min
